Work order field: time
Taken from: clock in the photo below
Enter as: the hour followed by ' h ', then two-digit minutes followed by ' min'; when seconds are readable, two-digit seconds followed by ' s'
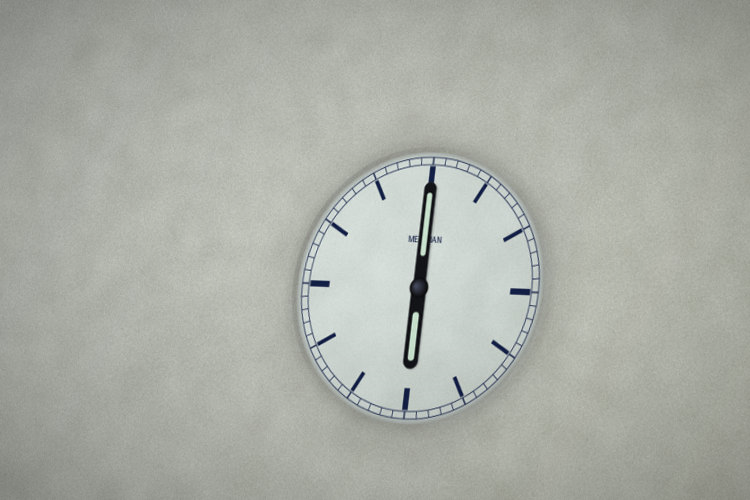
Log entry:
6 h 00 min
